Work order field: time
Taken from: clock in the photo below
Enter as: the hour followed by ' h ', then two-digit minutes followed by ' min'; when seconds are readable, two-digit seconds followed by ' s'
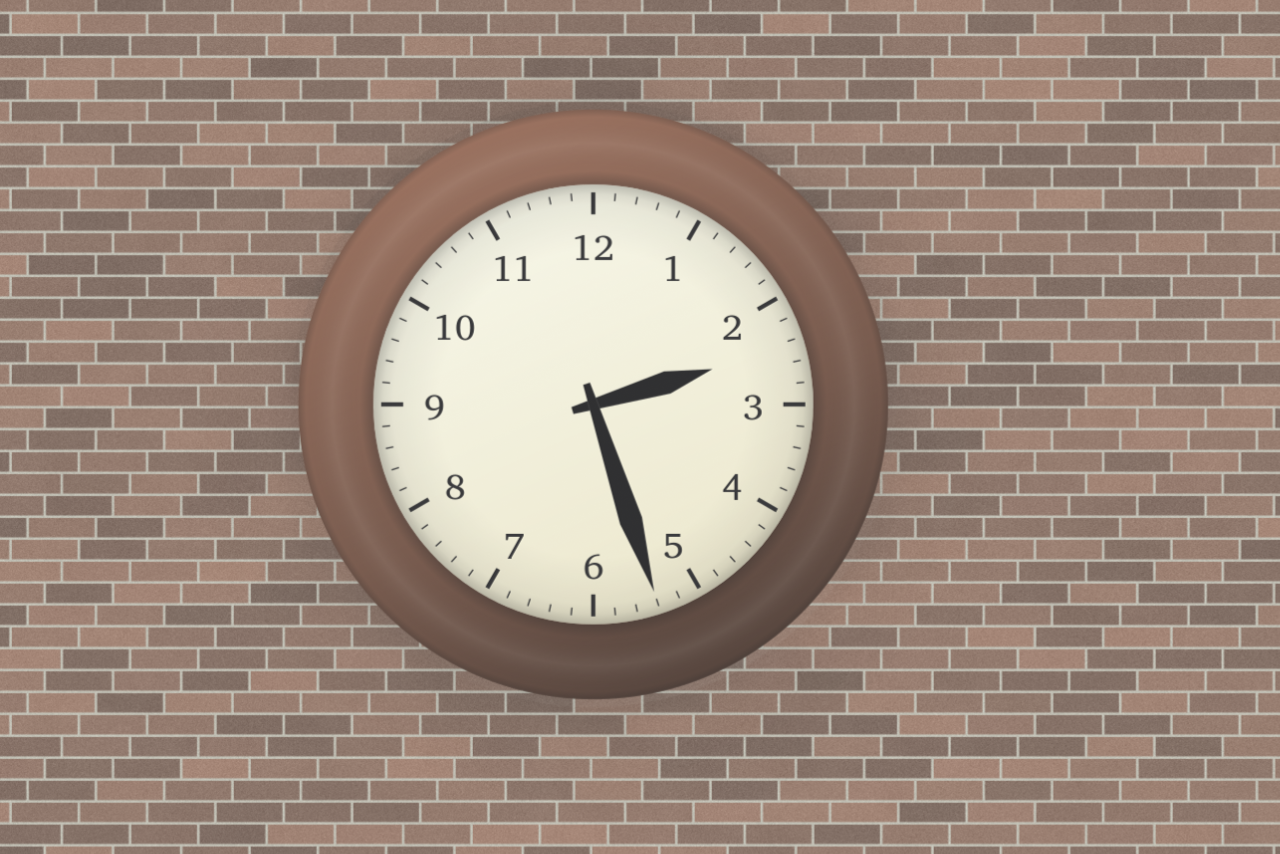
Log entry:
2 h 27 min
